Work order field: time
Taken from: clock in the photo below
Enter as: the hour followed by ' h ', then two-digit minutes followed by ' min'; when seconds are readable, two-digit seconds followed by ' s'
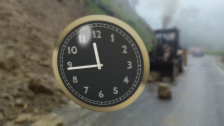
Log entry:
11 h 44 min
